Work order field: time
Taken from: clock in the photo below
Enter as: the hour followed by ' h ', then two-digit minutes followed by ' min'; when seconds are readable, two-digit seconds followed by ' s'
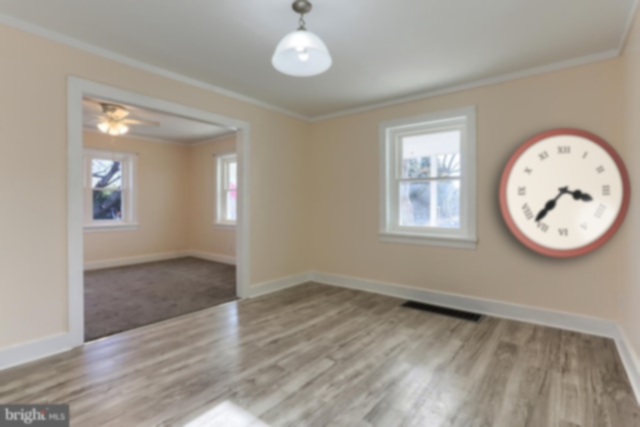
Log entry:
3 h 37 min
